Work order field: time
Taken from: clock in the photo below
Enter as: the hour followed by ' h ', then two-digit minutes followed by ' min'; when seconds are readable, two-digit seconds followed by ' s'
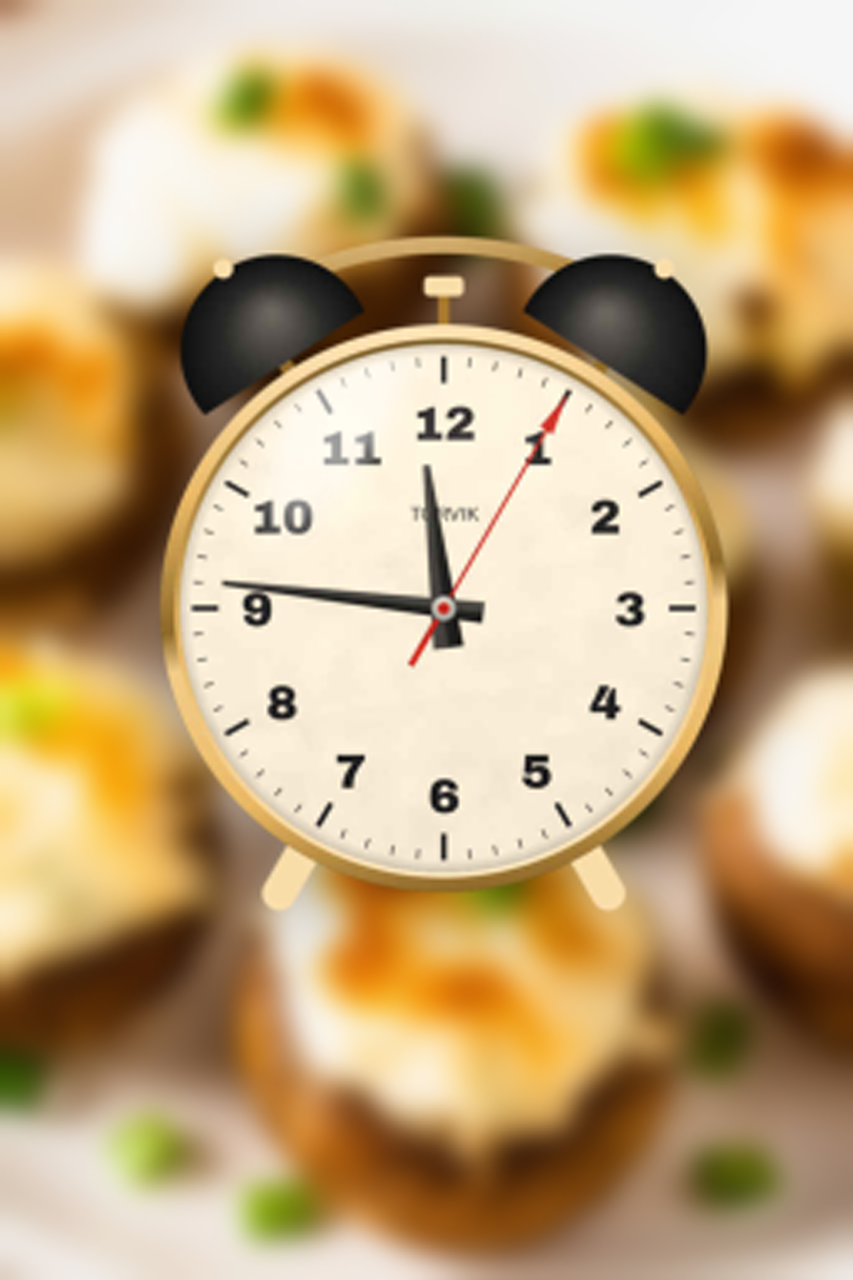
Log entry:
11 h 46 min 05 s
